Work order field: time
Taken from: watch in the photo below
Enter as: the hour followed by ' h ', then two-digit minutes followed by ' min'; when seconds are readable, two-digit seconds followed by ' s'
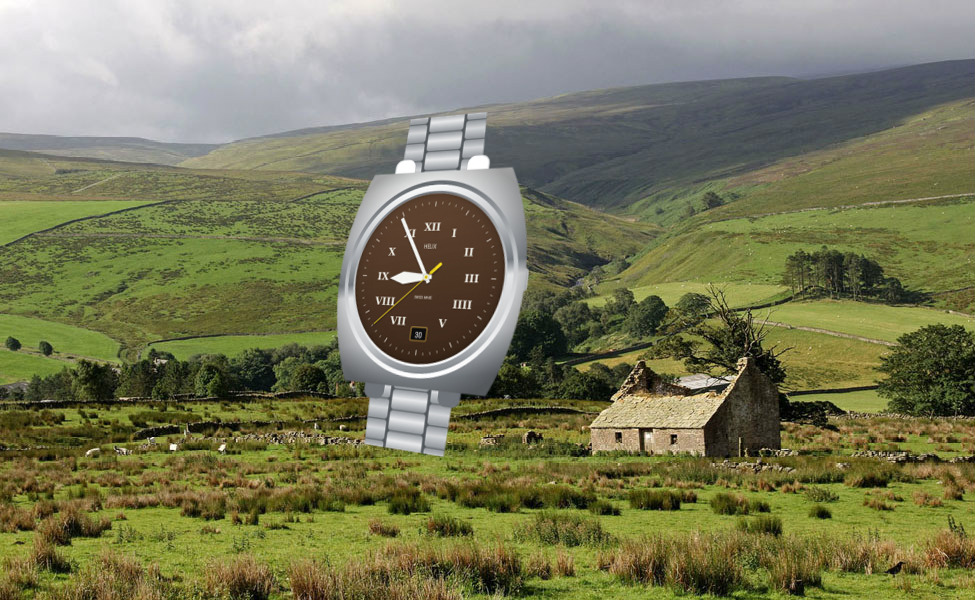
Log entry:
8 h 54 min 38 s
